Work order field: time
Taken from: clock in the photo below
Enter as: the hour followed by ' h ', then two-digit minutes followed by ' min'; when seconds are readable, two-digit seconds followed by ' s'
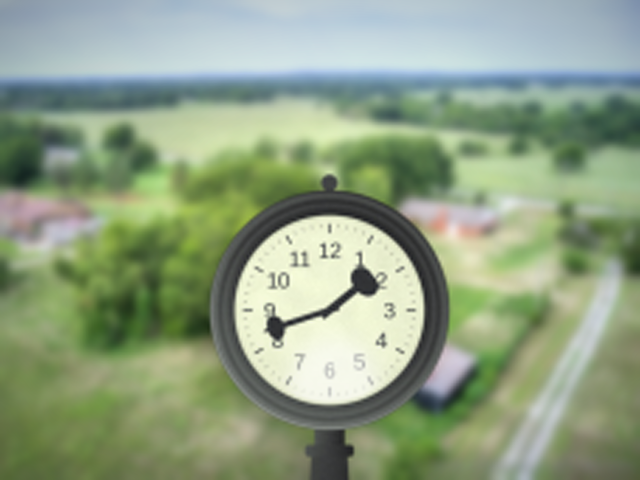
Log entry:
1 h 42 min
